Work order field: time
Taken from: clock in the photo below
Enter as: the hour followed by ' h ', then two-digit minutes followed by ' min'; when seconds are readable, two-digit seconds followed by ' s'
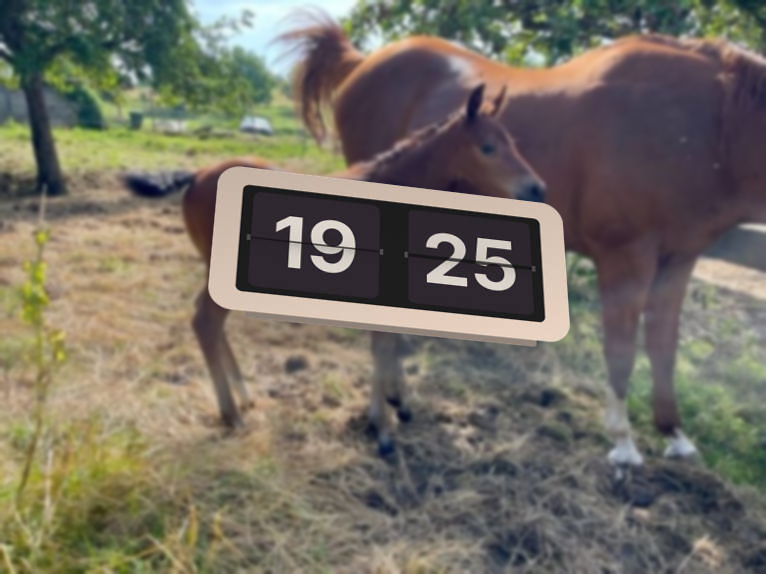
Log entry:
19 h 25 min
